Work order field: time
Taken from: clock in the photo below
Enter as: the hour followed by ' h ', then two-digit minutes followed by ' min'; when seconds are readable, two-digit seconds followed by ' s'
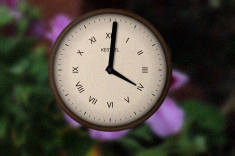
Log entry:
4 h 01 min
